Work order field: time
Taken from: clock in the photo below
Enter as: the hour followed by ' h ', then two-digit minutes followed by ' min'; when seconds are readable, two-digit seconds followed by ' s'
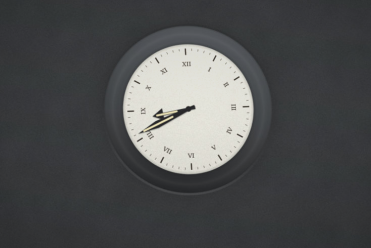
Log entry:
8 h 41 min
